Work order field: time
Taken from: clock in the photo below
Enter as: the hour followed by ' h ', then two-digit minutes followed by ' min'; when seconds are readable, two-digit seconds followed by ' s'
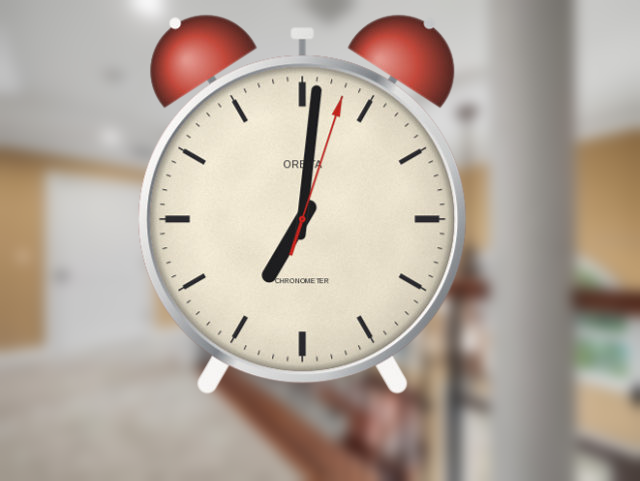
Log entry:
7 h 01 min 03 s
